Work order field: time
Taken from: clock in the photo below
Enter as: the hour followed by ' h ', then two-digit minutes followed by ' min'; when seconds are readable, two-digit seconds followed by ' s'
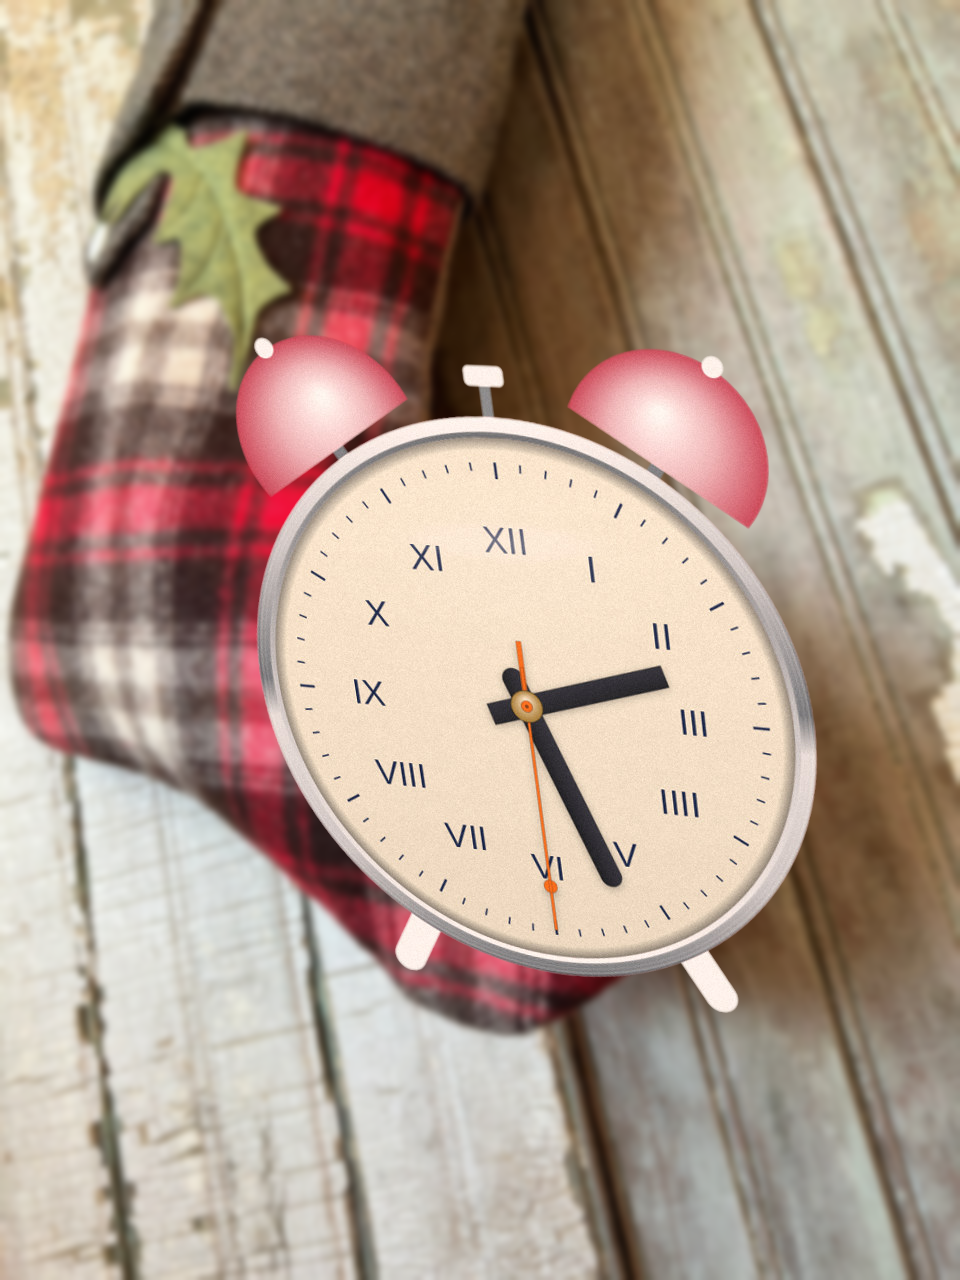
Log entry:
2 h 26 min 30 s
